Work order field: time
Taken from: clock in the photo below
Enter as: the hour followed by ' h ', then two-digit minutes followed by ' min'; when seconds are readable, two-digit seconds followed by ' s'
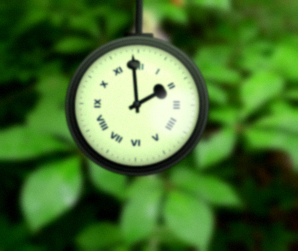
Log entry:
1 h 59 min
